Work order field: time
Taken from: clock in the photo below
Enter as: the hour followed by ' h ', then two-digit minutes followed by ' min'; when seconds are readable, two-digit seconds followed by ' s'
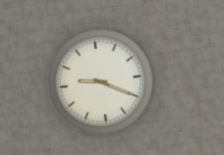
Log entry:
9 h 20 min
